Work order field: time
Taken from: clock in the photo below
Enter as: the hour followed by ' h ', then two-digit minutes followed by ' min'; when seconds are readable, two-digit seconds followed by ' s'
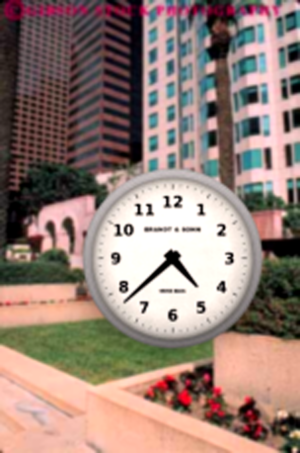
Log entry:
4 h 38 min
